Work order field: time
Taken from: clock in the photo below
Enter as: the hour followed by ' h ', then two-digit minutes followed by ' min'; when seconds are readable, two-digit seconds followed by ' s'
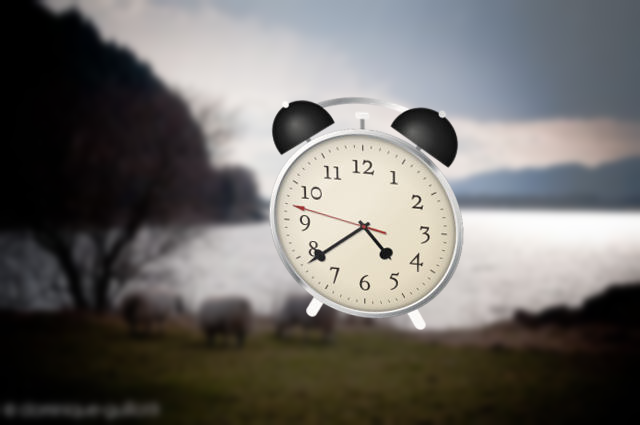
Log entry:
4 h 38 min 47 s
